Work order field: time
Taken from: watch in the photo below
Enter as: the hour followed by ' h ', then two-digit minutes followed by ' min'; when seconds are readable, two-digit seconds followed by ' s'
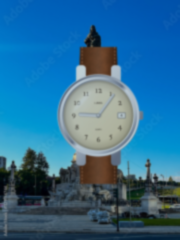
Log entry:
9 h 06 min
